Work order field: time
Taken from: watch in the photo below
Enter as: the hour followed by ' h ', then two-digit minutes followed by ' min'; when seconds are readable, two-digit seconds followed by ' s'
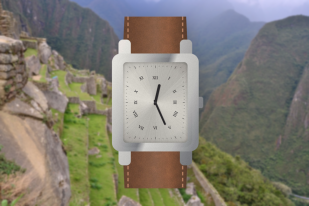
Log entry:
12 h 26 min
